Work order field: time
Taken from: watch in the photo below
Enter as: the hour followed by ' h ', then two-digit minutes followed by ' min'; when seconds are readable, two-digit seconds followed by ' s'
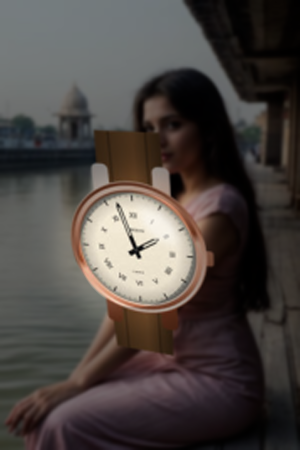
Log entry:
1 h 57 min
